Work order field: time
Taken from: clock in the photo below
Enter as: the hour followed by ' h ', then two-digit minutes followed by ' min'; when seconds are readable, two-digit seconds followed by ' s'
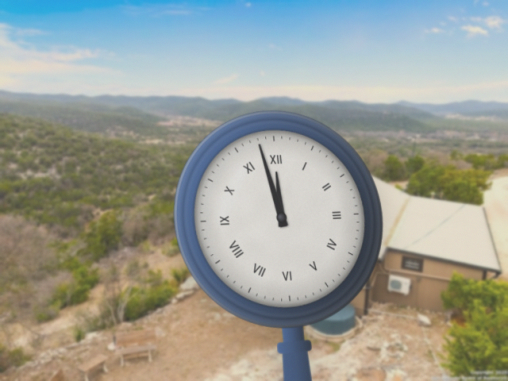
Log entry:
11 h 58 min
